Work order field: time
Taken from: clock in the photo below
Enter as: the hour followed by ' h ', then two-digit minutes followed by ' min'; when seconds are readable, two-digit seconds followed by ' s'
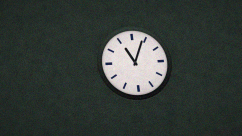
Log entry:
11 h 04 min
